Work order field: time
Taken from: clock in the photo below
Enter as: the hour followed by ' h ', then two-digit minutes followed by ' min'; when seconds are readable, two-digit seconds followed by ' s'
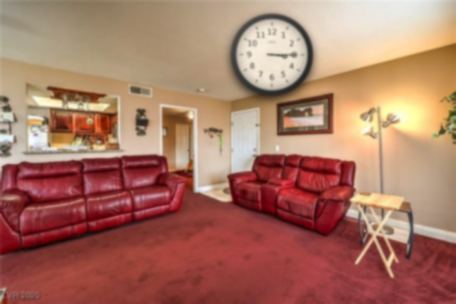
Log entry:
3 h 15 min
